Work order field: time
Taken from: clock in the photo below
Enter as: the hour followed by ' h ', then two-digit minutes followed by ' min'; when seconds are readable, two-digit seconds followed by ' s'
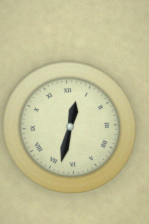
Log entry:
12 h 33 min
